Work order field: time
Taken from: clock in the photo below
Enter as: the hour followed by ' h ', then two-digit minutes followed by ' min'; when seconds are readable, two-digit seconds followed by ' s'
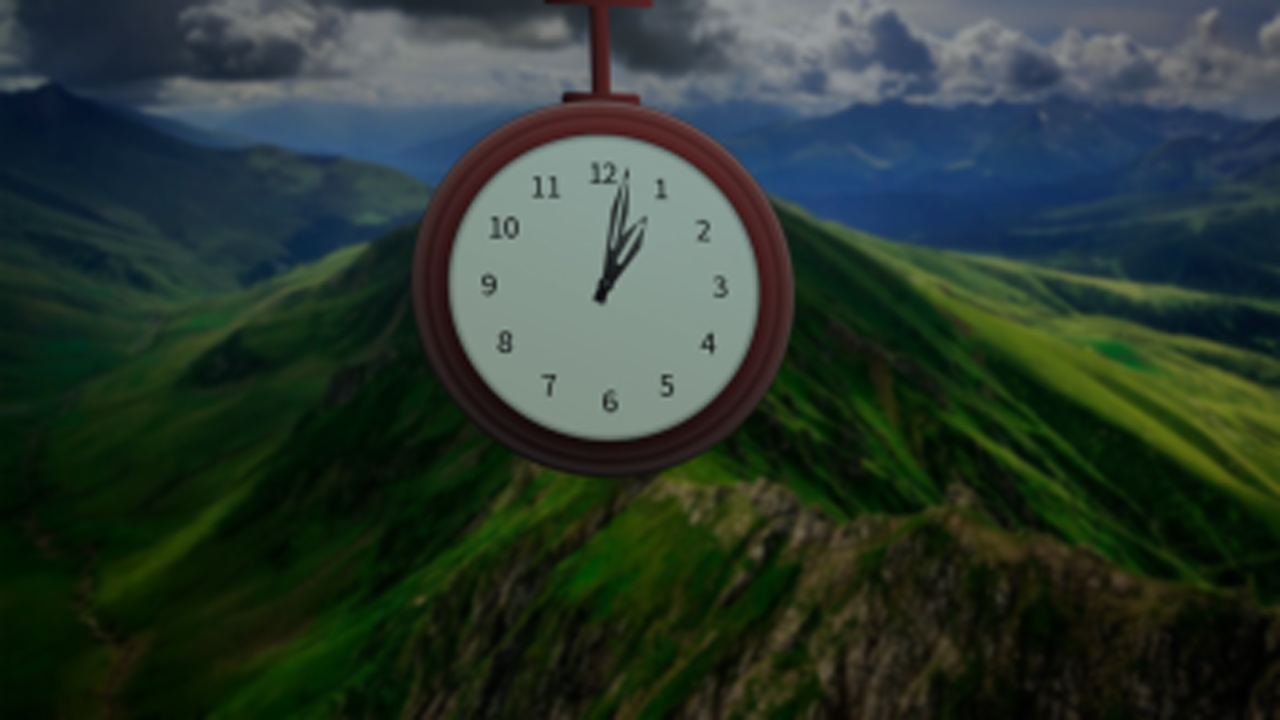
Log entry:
1 h 02 min
